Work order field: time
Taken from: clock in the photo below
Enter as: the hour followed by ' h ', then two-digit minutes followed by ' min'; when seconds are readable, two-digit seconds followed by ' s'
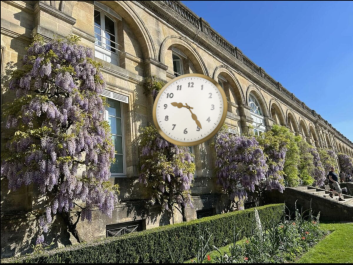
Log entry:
9 h 24 min
